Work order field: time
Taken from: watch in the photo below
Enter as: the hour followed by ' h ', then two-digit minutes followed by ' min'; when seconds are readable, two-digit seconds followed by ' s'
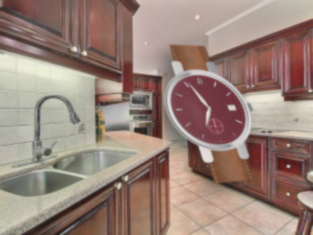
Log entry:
6 h 56 min
